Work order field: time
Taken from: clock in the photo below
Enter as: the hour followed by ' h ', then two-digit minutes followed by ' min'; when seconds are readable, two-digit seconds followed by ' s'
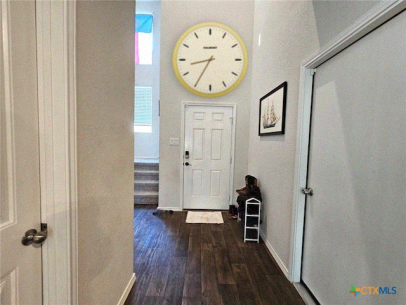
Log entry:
8 h 35 min
